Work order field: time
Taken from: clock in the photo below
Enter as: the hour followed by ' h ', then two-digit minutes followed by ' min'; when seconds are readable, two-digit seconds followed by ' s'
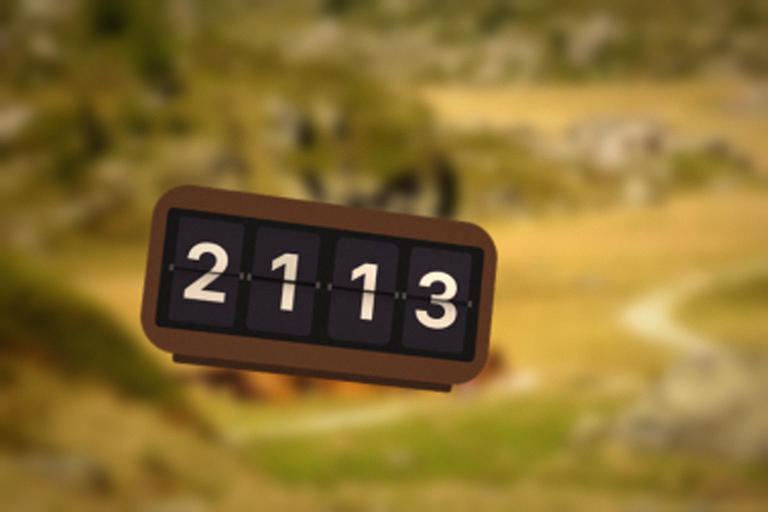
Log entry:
21 h 13 min
